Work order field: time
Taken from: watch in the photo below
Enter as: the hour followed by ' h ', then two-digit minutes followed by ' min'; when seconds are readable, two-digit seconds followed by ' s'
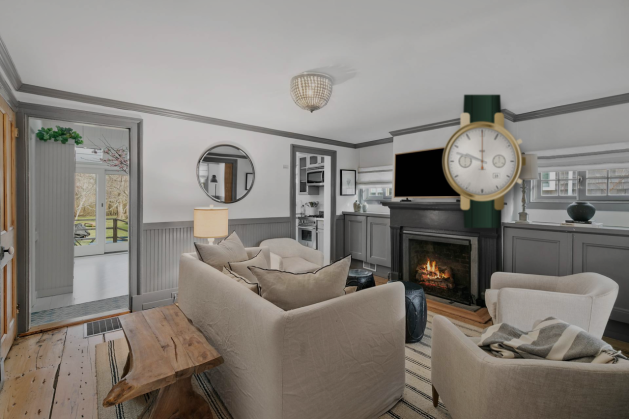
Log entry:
9 h 48 min
